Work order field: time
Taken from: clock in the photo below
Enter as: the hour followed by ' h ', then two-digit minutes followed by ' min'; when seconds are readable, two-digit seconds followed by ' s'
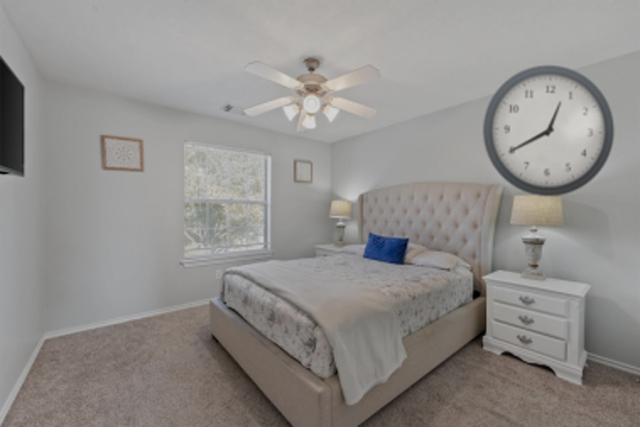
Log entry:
12 h 40 min
